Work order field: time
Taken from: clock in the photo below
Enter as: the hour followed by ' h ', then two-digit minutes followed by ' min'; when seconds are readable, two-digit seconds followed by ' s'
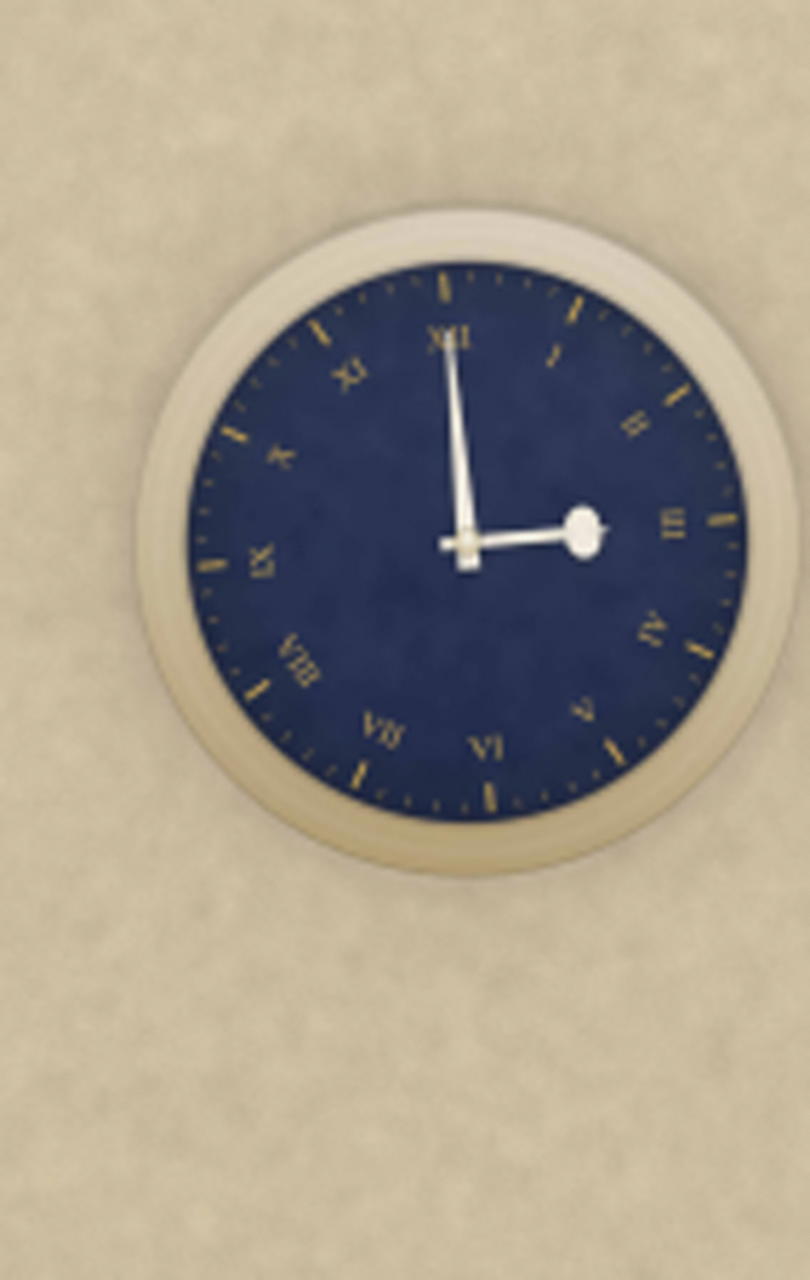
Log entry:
3 h 00 min
